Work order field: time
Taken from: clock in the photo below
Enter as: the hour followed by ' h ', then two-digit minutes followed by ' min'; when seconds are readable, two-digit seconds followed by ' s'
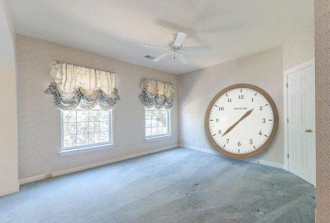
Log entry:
1 h 38 min
